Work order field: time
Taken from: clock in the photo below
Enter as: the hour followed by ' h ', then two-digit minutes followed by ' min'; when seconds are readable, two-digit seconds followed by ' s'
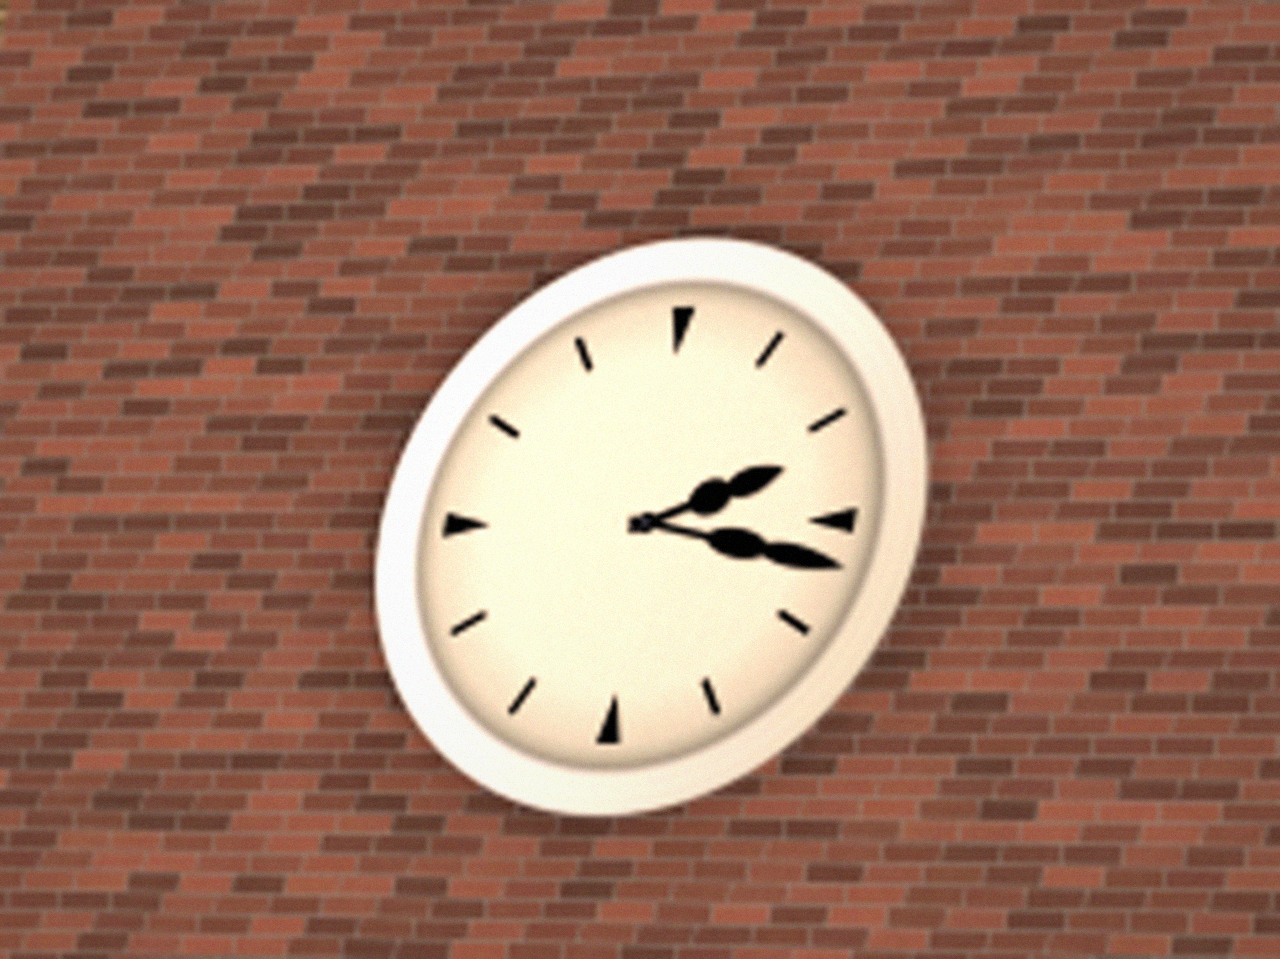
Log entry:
2 h 17 min
